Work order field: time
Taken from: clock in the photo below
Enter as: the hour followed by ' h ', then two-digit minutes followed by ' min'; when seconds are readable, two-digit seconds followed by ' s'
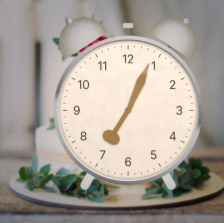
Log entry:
7 h 04 min
